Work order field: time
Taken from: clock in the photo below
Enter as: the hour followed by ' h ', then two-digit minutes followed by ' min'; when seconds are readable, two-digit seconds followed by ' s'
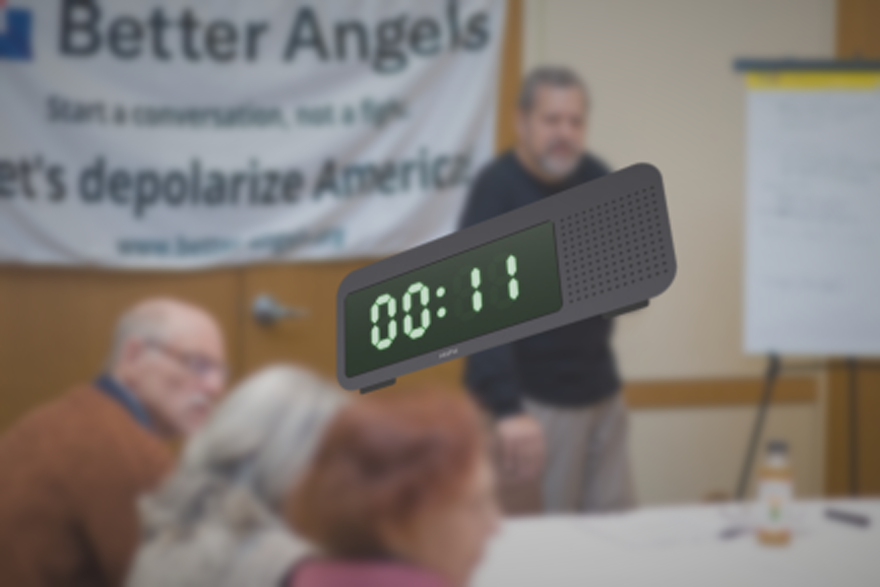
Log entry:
0 h 11 min
